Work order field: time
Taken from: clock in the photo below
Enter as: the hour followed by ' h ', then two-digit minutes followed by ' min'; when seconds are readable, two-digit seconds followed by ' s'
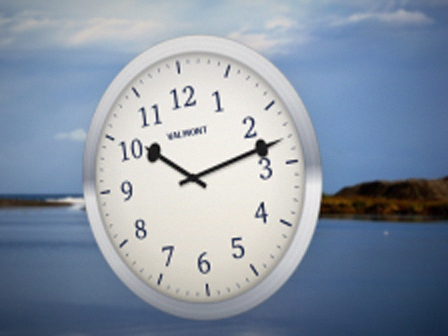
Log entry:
10 h 13 min
